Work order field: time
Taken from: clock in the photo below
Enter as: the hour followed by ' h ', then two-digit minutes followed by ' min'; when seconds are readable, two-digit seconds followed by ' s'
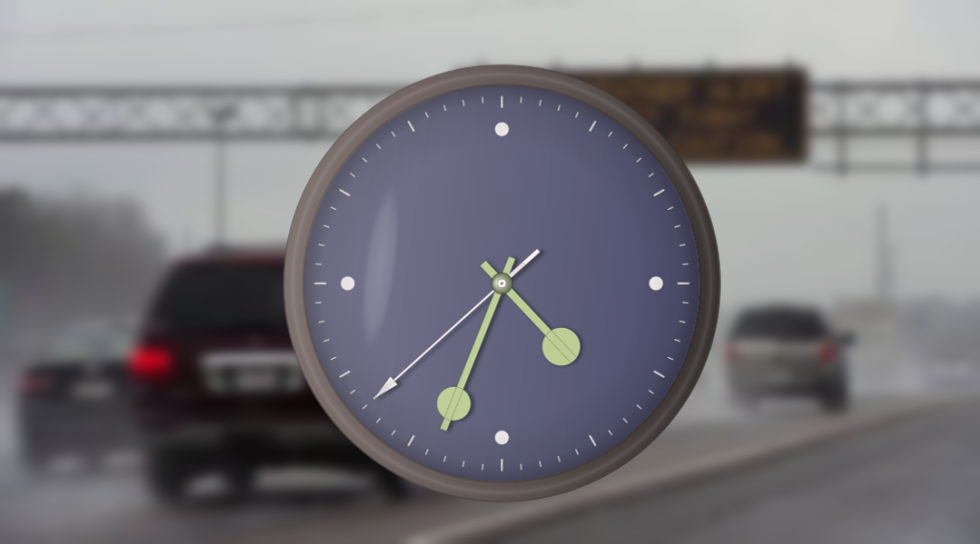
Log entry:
4 h 33 min 38 s
